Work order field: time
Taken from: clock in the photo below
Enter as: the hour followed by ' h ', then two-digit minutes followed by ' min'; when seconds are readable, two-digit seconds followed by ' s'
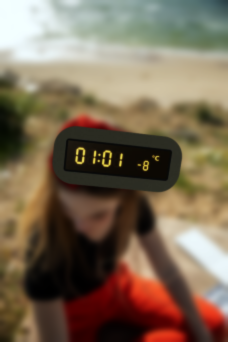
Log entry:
1 h 01 min
